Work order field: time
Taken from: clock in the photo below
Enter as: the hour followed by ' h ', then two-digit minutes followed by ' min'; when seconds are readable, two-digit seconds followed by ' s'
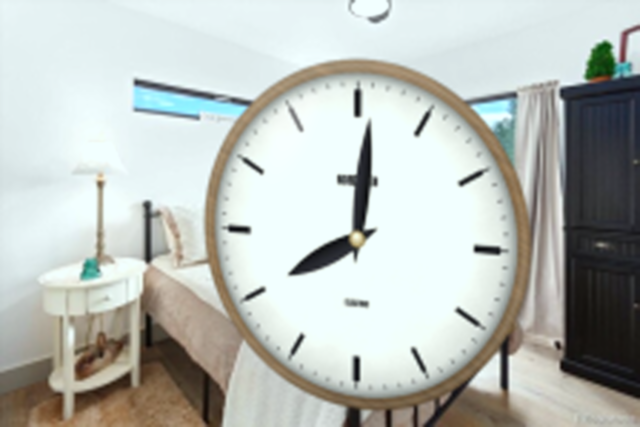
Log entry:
8 h 01 min
